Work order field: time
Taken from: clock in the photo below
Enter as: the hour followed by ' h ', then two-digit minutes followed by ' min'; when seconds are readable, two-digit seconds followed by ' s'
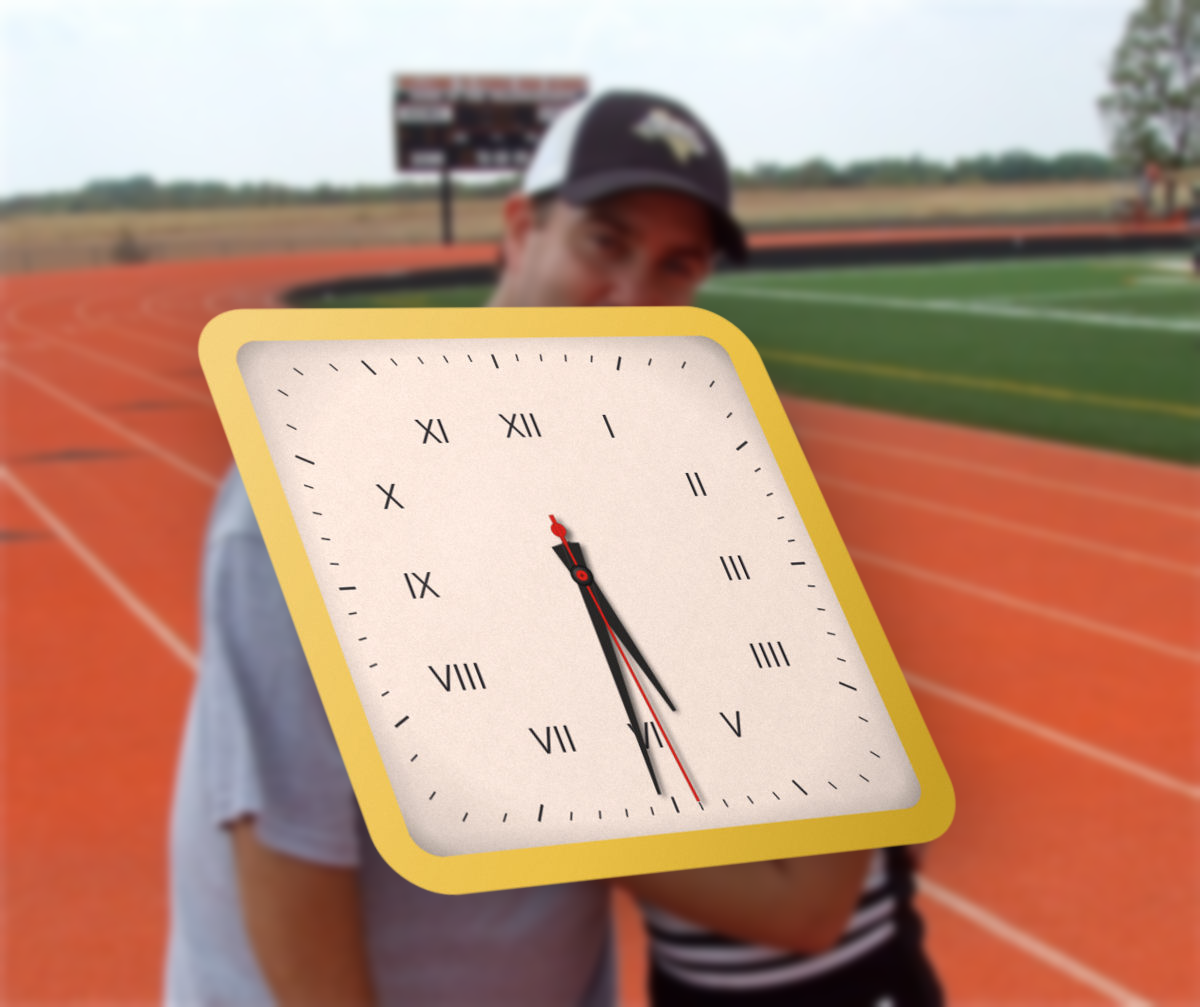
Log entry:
5 h 30 min 29 s
